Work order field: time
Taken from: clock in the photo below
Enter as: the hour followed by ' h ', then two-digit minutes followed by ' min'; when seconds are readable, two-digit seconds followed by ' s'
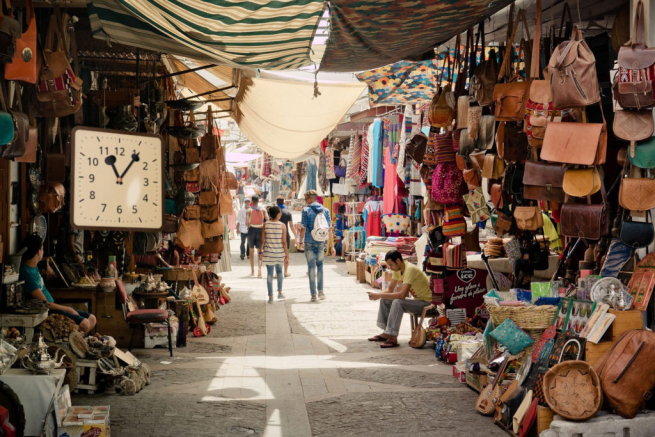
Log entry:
11 h 06 min
